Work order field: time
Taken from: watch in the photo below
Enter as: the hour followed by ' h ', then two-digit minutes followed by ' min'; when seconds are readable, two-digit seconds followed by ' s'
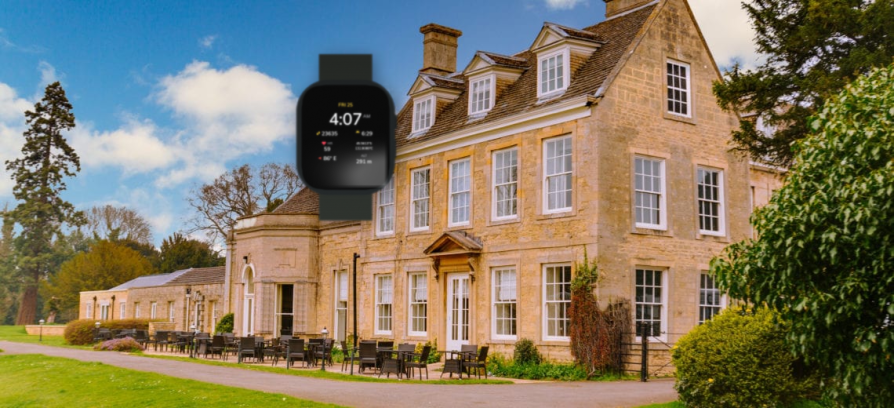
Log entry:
4 h 07 min
